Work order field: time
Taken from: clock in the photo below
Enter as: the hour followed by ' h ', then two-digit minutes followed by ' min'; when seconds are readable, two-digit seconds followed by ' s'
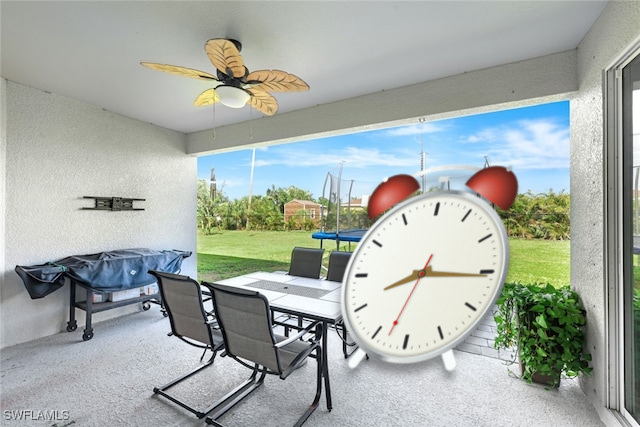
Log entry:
8 h 15 min 33 s
